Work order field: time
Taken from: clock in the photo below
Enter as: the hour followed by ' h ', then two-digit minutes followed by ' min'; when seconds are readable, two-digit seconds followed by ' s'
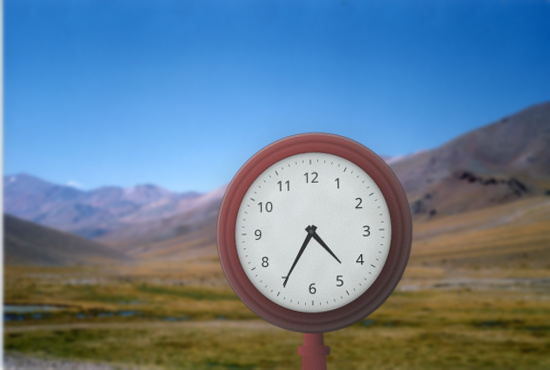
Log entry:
4 h 35 min
